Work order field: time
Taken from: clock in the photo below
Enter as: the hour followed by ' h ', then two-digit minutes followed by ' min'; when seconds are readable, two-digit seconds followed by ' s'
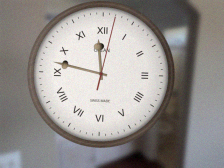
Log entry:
11 h 47 min 02 s
